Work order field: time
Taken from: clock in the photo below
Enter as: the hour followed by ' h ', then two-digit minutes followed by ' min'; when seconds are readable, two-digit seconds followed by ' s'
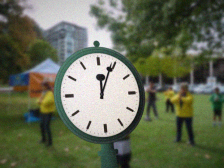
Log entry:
12 h 04 min
